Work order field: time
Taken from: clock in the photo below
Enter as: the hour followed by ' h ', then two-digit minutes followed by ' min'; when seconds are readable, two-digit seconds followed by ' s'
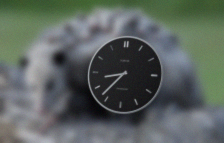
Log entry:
8 h 37 min
